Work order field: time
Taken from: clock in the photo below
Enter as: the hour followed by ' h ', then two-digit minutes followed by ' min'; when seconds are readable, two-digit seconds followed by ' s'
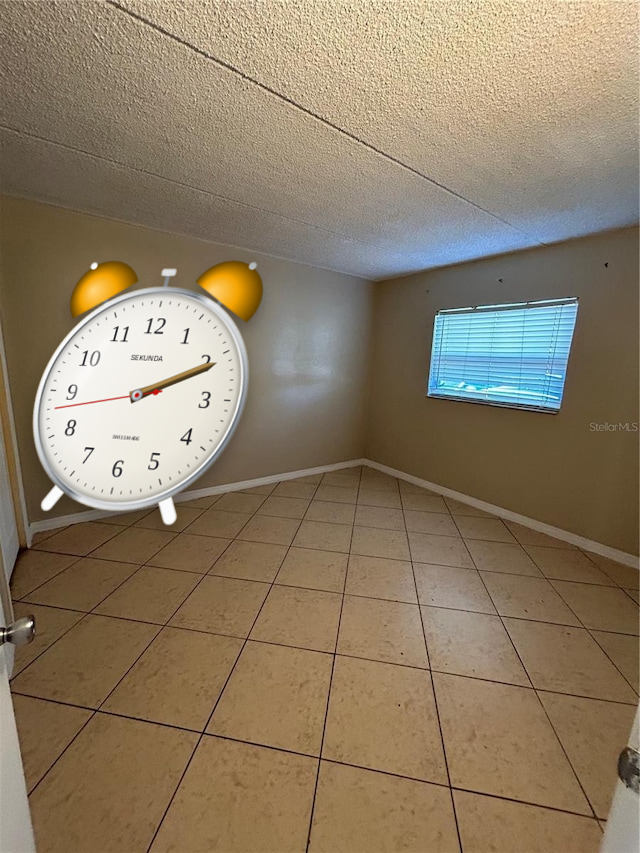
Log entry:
2 h 10 min 43 s
